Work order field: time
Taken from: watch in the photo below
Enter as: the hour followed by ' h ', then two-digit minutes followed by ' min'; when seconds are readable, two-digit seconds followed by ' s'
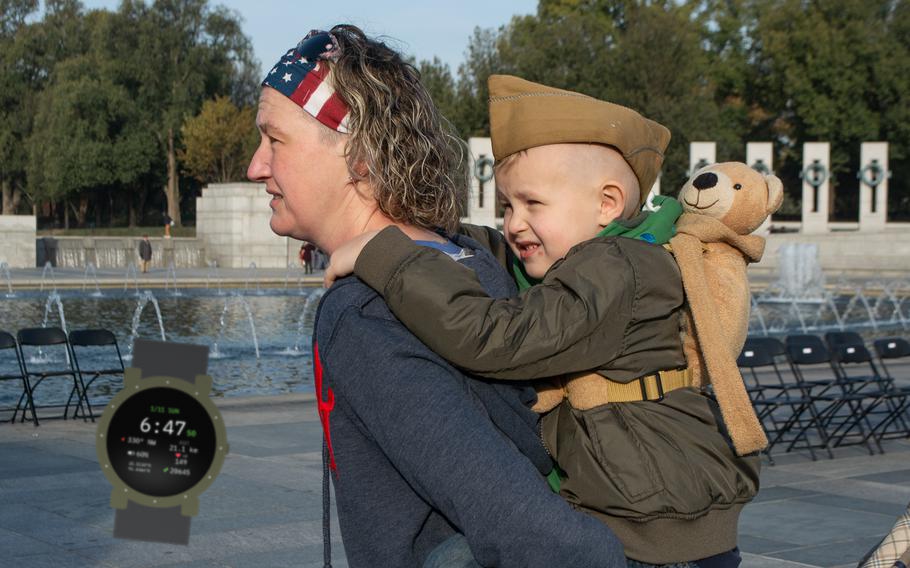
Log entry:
6 h 47 min
